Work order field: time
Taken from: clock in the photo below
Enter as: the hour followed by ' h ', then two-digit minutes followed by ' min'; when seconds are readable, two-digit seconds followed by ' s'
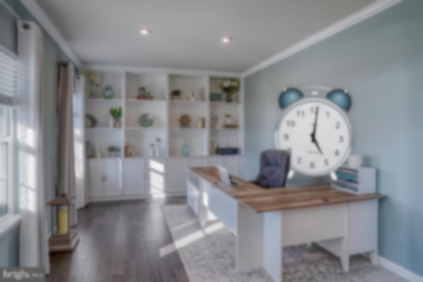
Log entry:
5 h 01 min
